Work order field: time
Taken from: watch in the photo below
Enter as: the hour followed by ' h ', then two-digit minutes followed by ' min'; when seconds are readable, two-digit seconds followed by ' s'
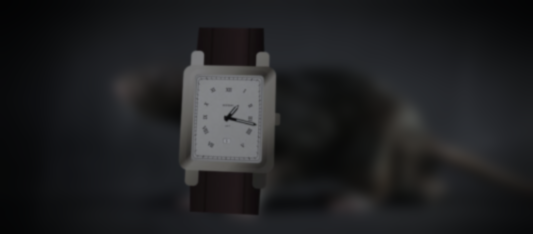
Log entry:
1 h 17 min
